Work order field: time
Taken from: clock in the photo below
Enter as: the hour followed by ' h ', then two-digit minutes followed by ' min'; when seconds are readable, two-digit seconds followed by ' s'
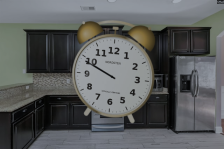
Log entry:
9 h 49 min
